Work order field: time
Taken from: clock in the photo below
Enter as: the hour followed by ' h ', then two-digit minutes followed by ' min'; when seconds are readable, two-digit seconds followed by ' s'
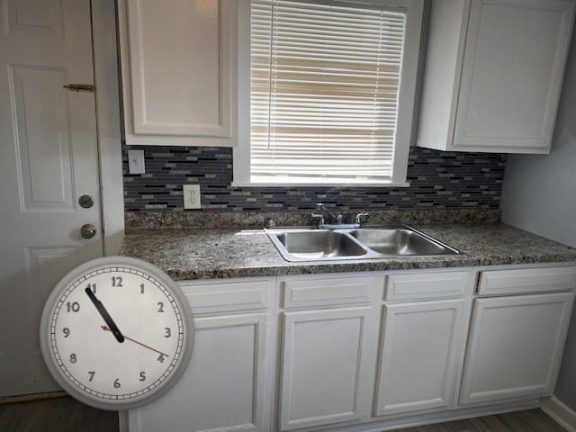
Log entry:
10 h 54 min 19 s
